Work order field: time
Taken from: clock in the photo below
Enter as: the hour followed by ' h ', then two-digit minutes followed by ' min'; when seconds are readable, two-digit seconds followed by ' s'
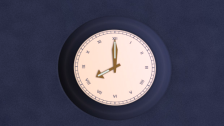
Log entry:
8 h 00 min
